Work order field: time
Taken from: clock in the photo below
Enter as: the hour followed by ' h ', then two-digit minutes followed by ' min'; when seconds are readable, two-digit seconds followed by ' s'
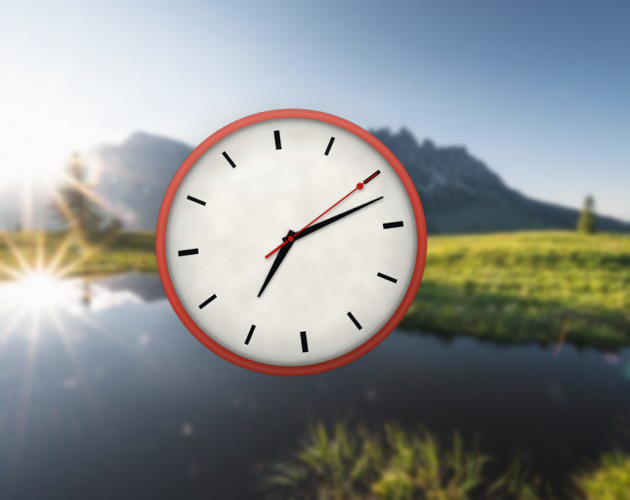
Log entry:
7 h 12 min 10 s
